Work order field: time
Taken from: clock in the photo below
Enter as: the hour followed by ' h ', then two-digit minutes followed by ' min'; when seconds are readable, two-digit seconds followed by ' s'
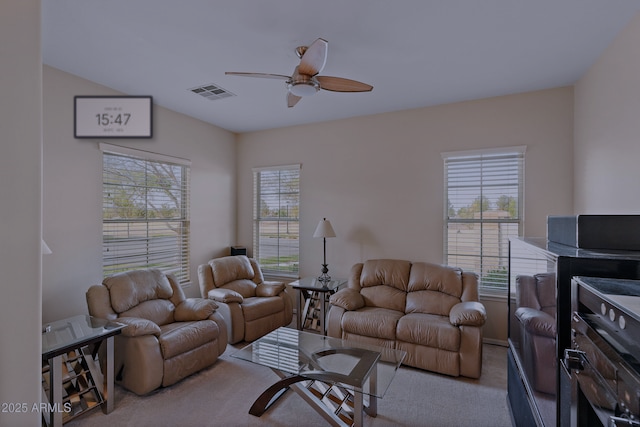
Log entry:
15 h 47 min
